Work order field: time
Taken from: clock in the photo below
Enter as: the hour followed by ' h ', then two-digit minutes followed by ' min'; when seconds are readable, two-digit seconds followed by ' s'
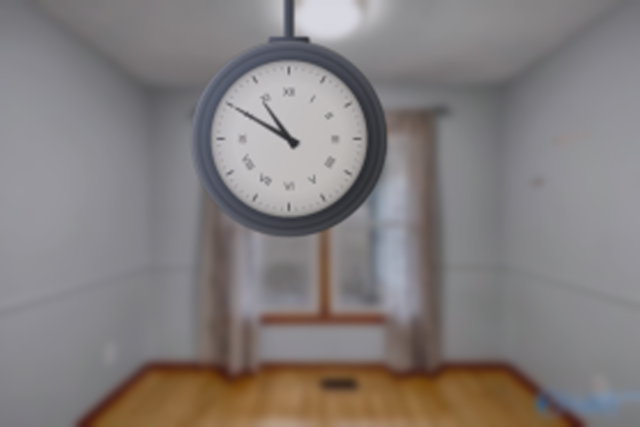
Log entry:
10 h 50 min
